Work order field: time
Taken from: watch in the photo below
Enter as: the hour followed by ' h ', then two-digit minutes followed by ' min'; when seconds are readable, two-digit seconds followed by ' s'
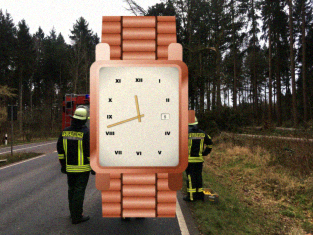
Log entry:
11 h 42 min
